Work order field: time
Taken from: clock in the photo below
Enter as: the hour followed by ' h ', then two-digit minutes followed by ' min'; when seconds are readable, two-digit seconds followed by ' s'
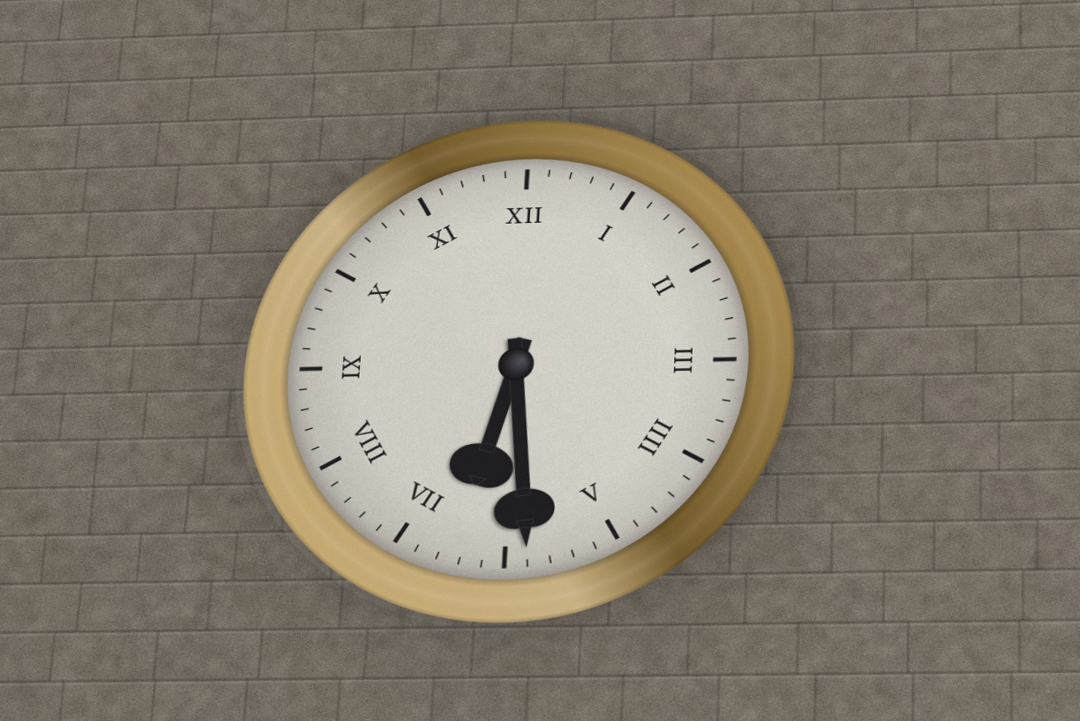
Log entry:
6 h 29 min
